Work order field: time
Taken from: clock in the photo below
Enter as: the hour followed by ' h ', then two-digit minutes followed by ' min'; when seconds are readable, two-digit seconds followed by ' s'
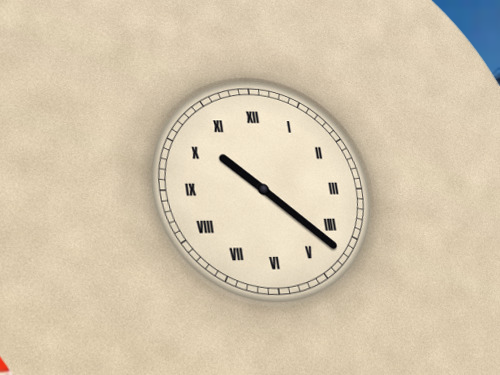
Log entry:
10 h 22 min
